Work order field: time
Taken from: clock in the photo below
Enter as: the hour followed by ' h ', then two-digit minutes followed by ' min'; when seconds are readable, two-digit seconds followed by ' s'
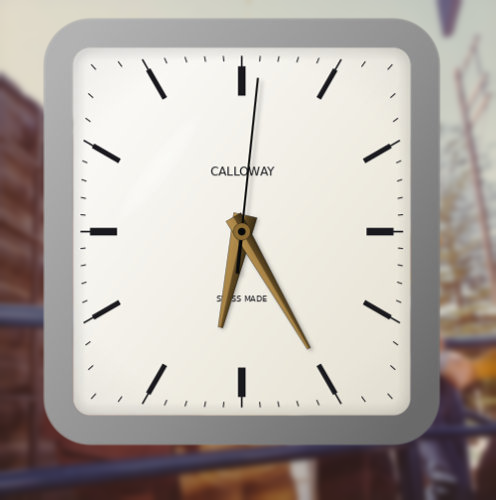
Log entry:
6 h 25 min 01 s
